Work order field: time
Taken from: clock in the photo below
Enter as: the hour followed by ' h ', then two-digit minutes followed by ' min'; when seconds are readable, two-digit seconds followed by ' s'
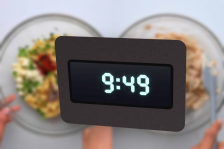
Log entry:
9 h 49 min
